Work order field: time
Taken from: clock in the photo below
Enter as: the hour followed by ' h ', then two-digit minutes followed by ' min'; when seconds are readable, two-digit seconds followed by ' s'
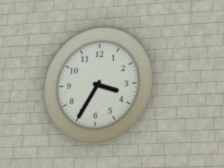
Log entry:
3 h 35 min
